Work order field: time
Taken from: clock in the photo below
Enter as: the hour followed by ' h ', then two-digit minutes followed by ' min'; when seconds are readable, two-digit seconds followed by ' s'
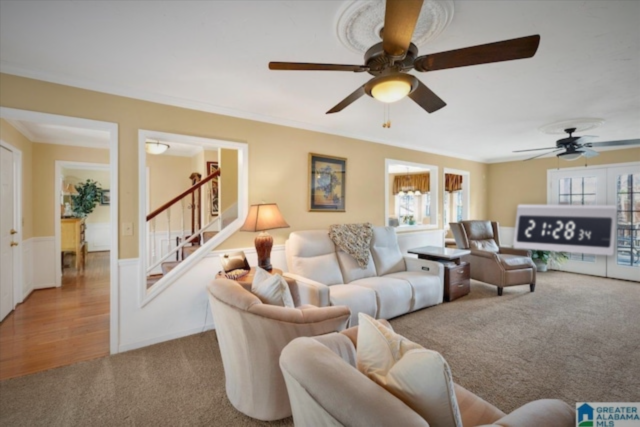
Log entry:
21 h 28 min
